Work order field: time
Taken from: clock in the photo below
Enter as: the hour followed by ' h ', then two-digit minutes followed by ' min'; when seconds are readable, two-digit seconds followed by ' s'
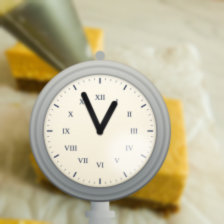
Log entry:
12 h 56 min
